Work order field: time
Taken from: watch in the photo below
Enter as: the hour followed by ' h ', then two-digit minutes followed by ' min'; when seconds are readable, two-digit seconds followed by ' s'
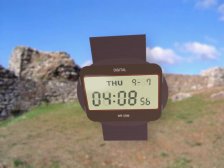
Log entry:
4 h 08 min 56 s
